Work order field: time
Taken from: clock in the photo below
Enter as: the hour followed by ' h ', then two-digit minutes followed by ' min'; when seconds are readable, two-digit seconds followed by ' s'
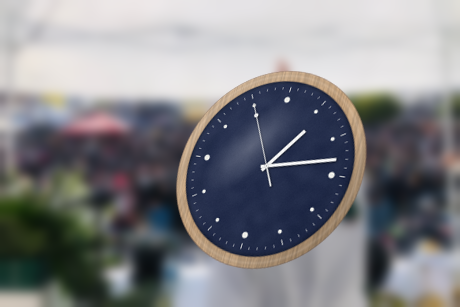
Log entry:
1 h 12 min 55 s
